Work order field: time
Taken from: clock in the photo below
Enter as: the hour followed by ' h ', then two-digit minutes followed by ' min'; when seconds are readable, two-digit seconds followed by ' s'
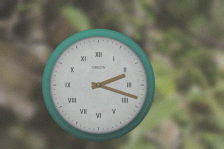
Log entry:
2 h 18 min
